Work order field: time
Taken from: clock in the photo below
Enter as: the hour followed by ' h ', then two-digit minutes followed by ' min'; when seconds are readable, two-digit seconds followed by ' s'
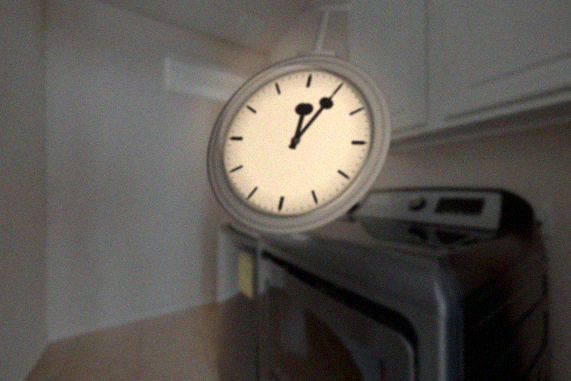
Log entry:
12 h 05 min
